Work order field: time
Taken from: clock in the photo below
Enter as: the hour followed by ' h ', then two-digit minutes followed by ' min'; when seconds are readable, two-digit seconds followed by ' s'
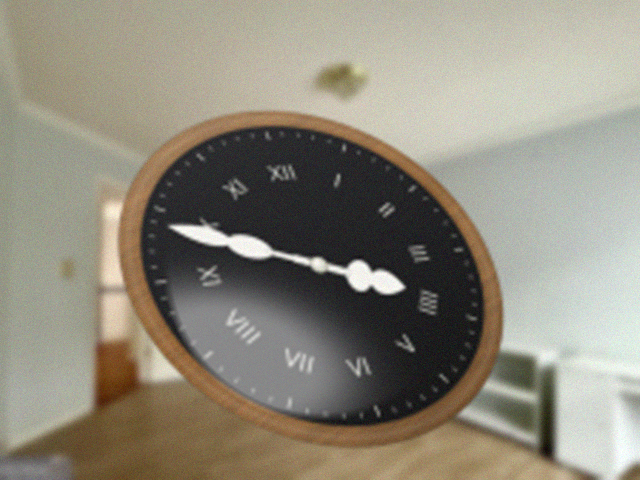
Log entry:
3 h 49 min
